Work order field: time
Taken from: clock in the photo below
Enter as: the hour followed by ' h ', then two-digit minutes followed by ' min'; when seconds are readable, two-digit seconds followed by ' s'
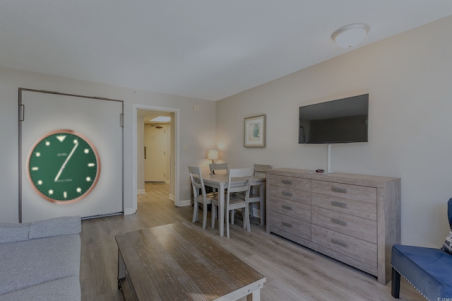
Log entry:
7 h 06 min
